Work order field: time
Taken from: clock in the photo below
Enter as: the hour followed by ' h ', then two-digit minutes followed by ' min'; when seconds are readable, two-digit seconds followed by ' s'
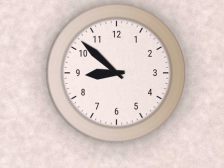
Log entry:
8 h 52 min
